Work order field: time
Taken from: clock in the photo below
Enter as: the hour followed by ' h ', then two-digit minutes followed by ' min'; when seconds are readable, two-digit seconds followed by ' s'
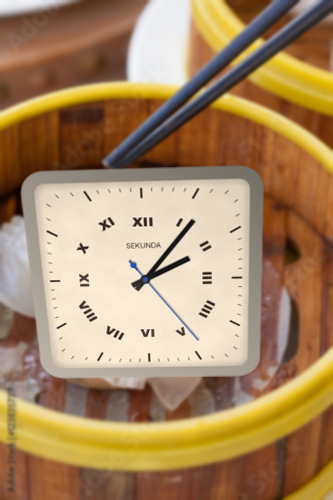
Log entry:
2 h 06 min 24 s
